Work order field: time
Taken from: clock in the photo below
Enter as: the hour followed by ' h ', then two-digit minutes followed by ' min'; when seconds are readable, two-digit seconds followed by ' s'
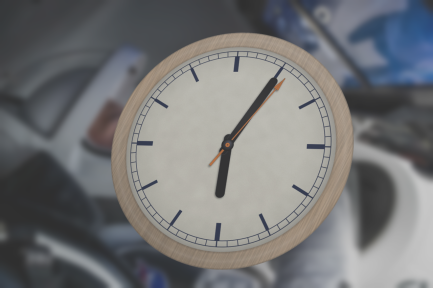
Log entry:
6 h 05 min 06 s
